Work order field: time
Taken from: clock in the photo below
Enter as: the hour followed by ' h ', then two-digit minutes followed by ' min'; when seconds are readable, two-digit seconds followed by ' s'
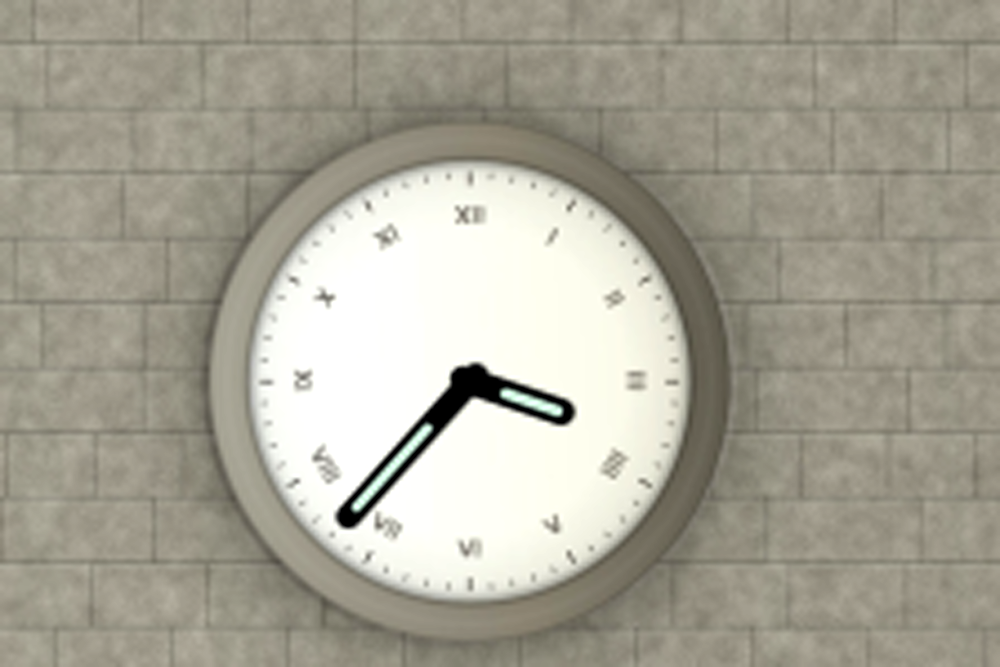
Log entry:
3 h 37 min
